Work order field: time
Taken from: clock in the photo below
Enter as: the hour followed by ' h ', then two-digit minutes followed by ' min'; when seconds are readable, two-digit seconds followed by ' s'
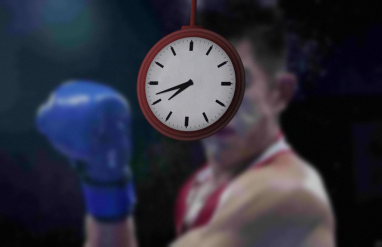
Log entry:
7 h 42 min
